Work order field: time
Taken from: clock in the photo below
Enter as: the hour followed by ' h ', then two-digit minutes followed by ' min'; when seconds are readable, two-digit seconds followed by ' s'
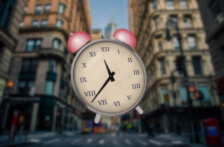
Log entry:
11 h 38 min
